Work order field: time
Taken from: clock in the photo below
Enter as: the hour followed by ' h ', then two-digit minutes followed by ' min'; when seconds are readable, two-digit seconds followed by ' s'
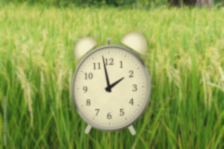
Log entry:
1 h 58 min
